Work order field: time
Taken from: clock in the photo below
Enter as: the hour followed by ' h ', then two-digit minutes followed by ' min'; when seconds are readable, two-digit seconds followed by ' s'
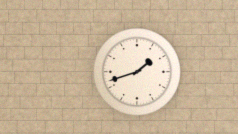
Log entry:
1 h 42 min
